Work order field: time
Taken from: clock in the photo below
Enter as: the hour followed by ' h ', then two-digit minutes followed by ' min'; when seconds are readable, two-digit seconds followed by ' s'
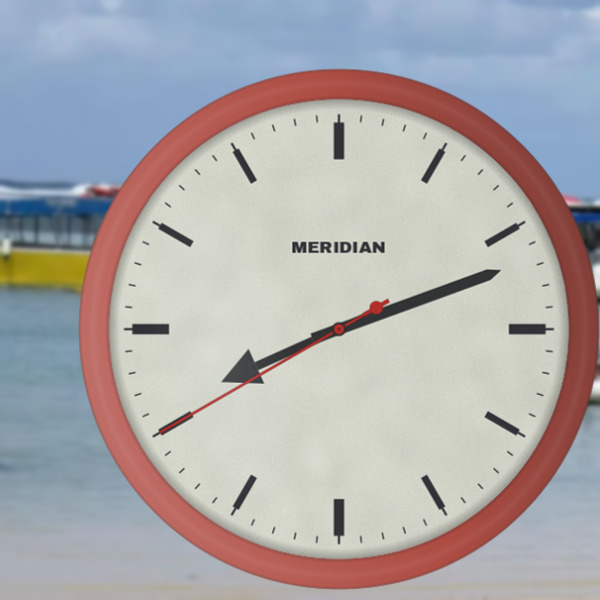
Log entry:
8 h 11 min 40 s
